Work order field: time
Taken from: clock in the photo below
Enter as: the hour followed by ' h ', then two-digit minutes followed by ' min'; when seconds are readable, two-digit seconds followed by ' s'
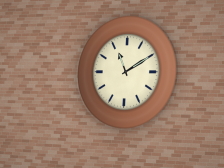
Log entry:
11 h 10 min
